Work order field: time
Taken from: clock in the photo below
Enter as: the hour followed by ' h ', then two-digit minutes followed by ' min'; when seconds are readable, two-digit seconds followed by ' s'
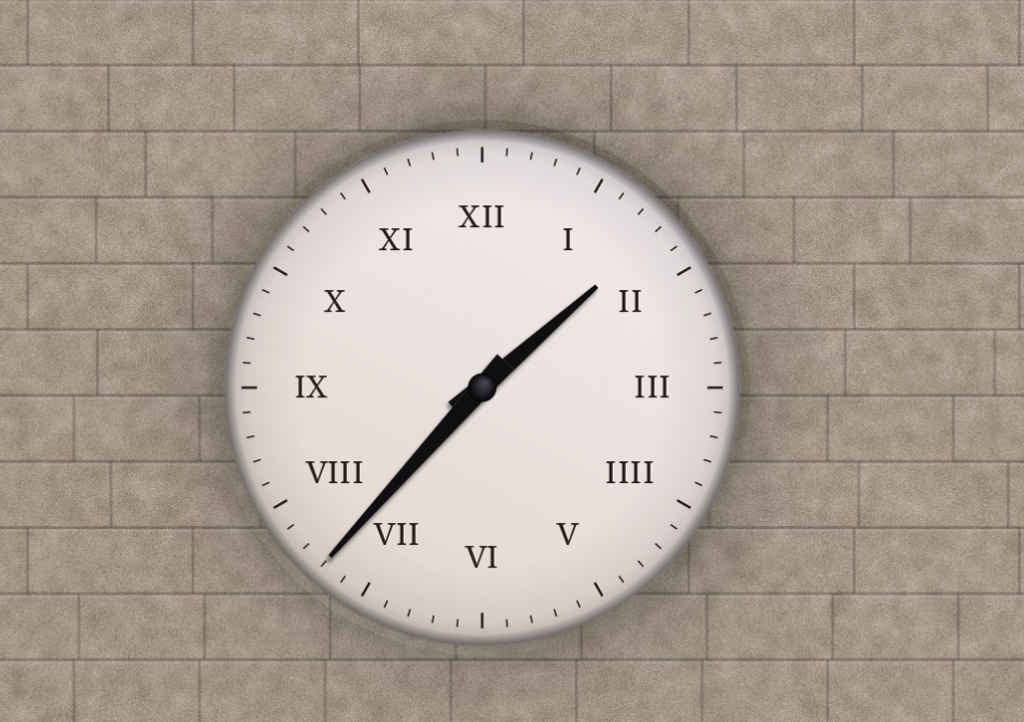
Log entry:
1 h 37 min
